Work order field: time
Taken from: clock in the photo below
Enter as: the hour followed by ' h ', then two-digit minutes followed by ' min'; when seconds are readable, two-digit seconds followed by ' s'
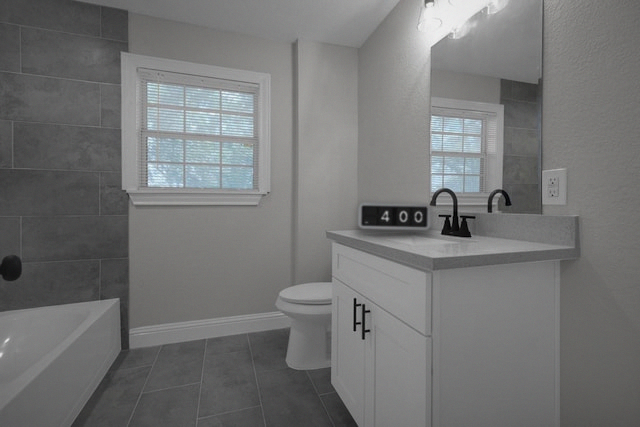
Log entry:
4 h 00 min
